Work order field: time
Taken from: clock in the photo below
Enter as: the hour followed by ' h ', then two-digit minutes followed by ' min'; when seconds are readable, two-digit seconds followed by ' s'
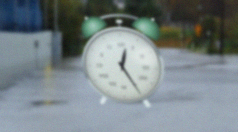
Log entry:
12 h 25 min
